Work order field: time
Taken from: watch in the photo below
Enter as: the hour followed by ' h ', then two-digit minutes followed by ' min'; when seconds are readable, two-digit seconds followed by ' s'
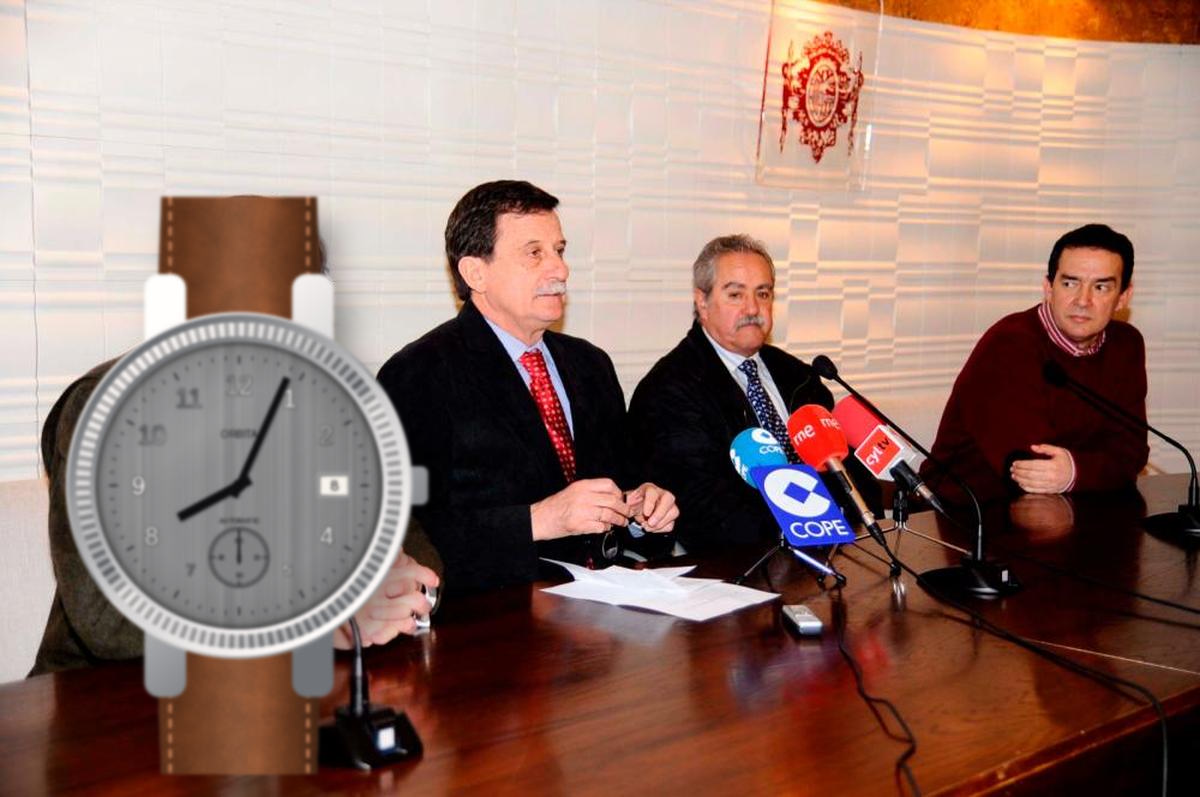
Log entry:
8 h 04 min
